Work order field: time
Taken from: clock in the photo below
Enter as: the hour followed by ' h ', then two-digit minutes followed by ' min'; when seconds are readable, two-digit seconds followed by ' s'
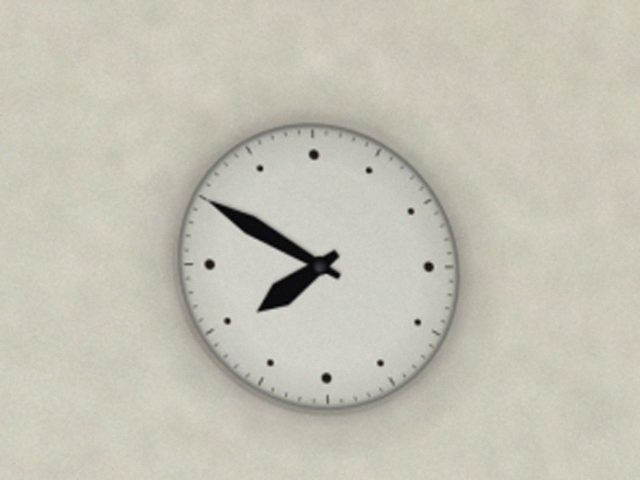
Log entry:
7 h 50 min
